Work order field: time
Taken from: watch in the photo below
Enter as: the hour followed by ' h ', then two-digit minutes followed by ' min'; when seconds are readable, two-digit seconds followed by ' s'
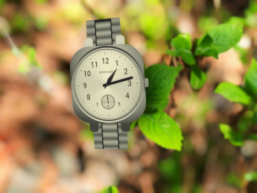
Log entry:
1 h 13 min
